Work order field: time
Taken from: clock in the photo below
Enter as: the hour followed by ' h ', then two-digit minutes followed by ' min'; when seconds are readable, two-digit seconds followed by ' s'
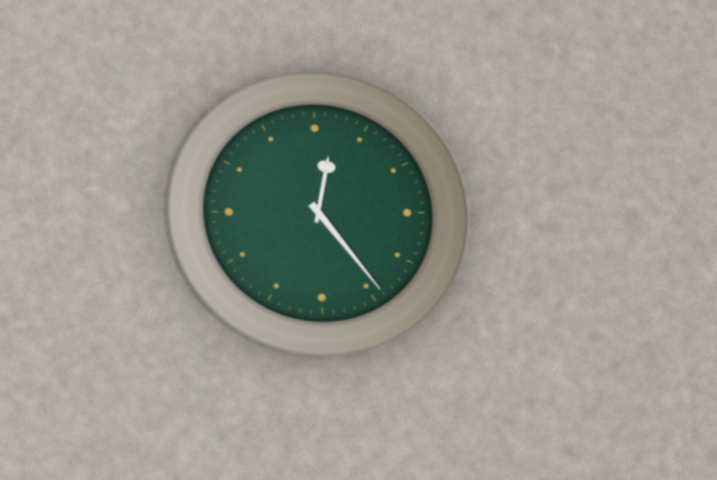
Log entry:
12 h 24 min
